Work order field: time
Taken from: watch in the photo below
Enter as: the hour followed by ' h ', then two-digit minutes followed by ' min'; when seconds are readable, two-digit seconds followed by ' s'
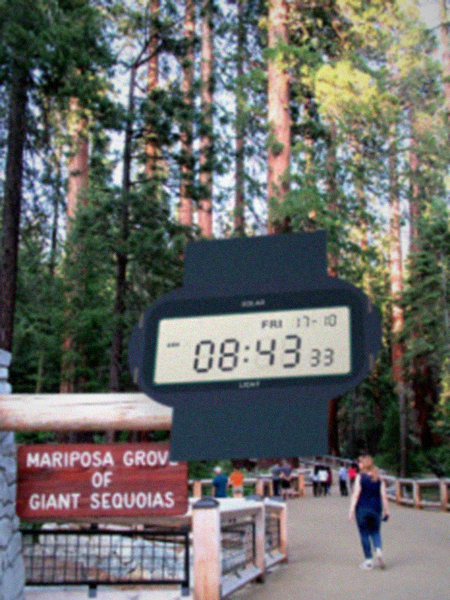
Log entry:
8 h 43 min 33 s
